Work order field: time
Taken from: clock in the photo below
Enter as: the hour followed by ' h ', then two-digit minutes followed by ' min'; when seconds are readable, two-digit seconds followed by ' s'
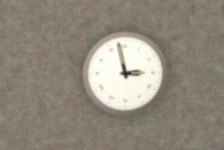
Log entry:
2 h 58 min
